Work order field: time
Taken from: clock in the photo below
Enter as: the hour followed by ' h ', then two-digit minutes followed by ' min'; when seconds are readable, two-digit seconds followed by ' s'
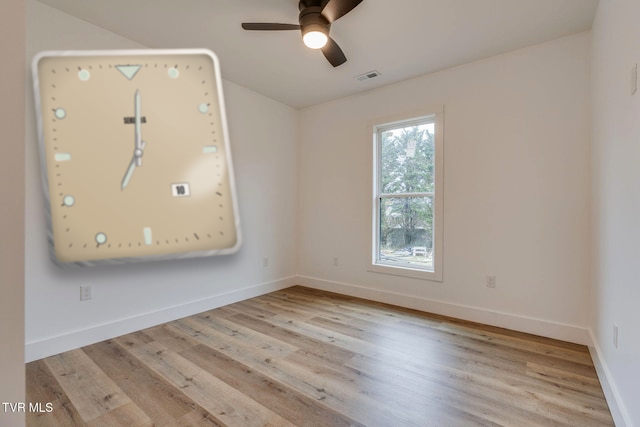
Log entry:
7 h 01 min
